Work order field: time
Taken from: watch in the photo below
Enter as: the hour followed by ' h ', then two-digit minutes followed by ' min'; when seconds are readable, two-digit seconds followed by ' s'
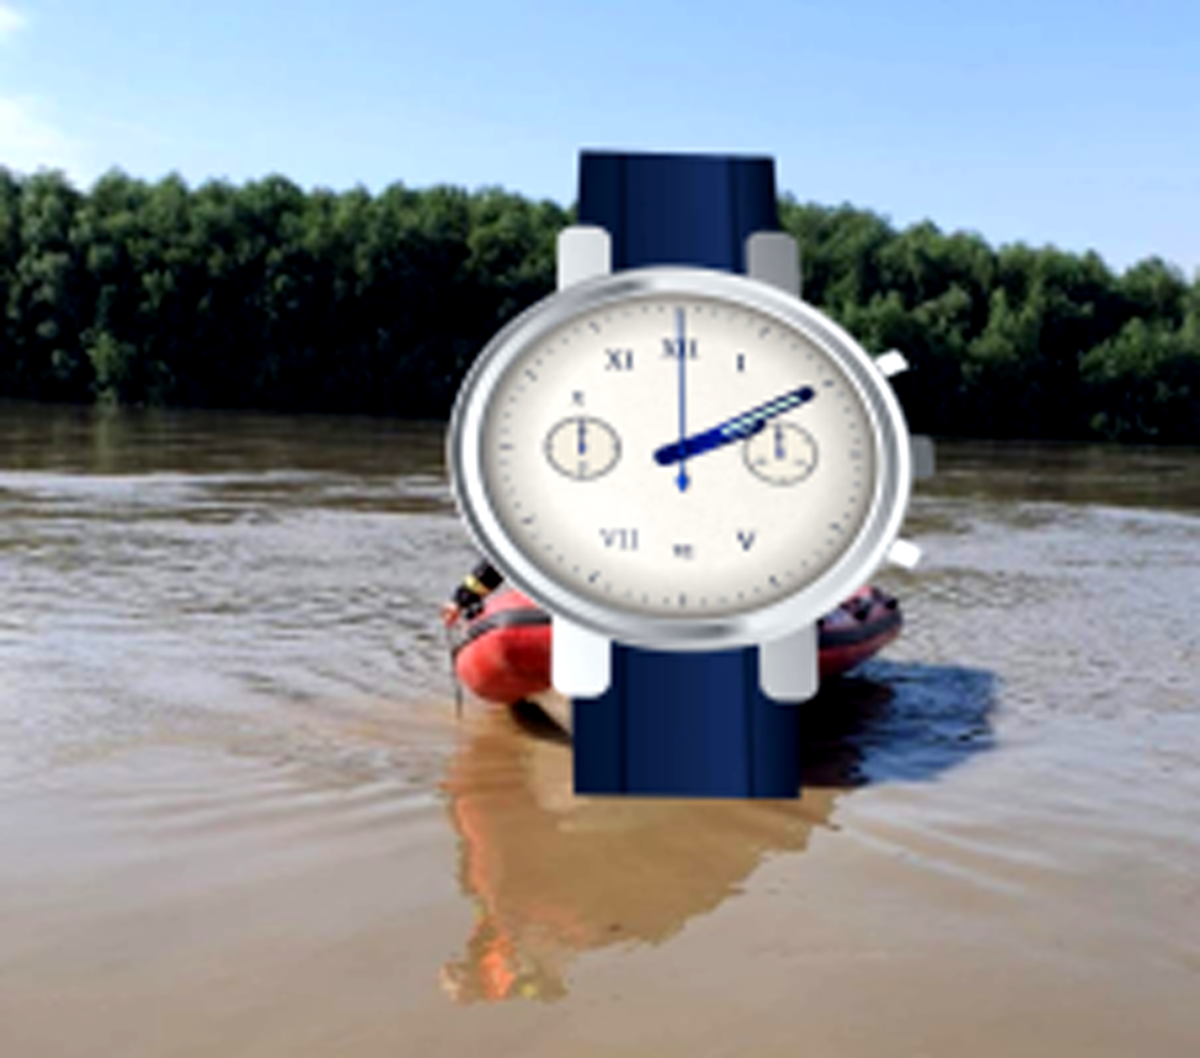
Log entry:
2 h 10 min
